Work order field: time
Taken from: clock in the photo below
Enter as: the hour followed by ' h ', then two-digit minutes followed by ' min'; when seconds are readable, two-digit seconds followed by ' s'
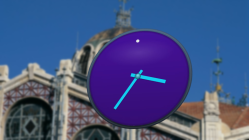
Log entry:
3 h 36 min
